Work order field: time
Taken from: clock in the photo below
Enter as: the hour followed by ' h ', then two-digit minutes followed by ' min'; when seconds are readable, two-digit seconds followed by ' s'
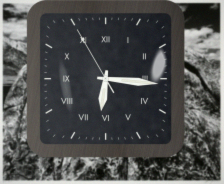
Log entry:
6 h 15 min 55 s
